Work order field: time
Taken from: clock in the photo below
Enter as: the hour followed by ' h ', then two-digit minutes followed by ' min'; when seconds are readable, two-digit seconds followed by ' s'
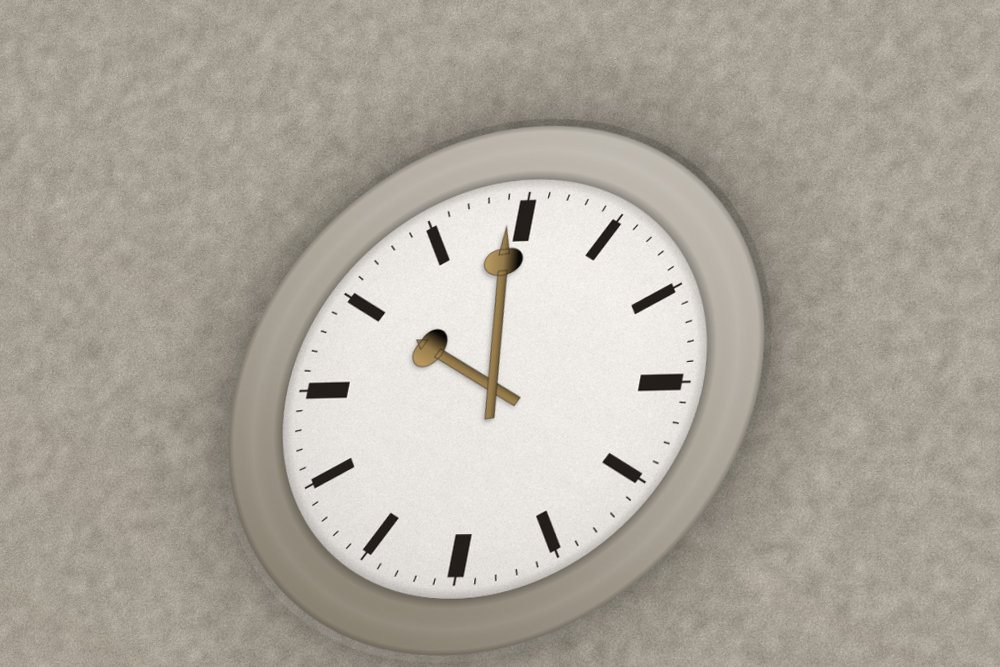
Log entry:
9 h 59 min
